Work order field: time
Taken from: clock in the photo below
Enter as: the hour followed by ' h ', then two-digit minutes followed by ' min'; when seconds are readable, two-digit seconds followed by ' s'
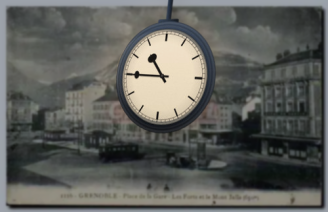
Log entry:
10 h 45 min
